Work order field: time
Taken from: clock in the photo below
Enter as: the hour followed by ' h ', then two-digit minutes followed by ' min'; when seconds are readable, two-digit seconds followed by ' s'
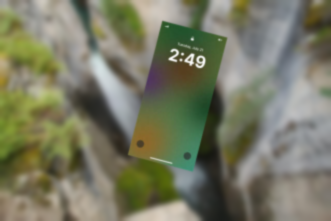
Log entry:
2 h 49 min
